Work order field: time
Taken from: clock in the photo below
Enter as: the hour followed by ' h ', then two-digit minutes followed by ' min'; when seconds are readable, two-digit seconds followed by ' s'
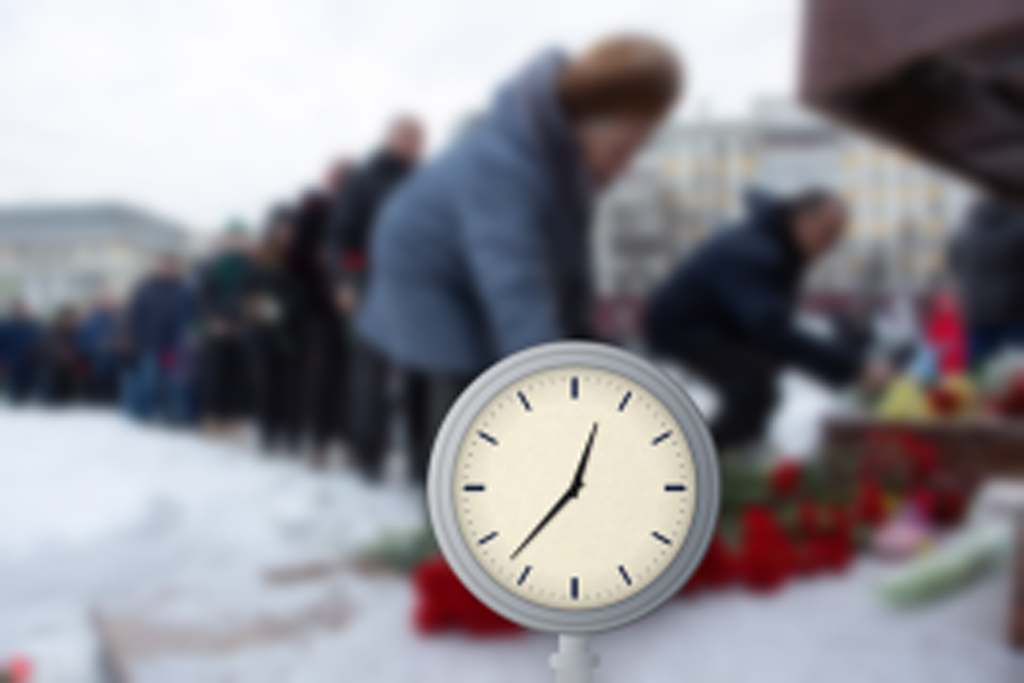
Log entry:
12 h 37 min
